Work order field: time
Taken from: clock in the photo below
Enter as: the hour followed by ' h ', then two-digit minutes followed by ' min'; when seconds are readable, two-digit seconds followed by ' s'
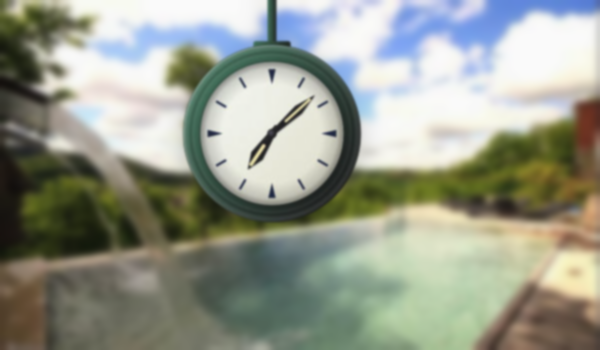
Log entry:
7 h 08 min
